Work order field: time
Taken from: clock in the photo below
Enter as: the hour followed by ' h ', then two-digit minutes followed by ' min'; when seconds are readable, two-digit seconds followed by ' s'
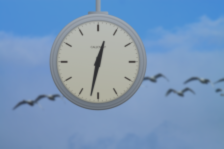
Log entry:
12 h 32 min
